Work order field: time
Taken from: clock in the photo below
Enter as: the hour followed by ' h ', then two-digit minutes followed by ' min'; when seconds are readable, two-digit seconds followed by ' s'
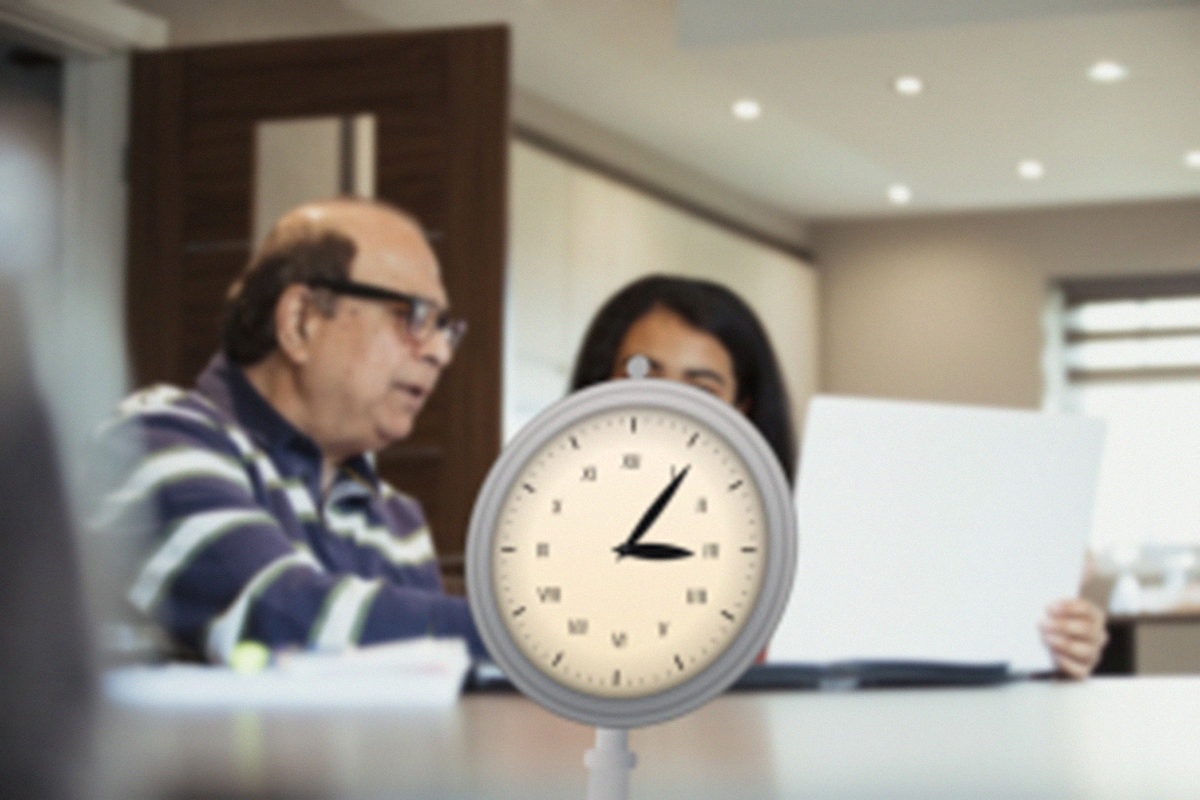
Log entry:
3 h 06 min
